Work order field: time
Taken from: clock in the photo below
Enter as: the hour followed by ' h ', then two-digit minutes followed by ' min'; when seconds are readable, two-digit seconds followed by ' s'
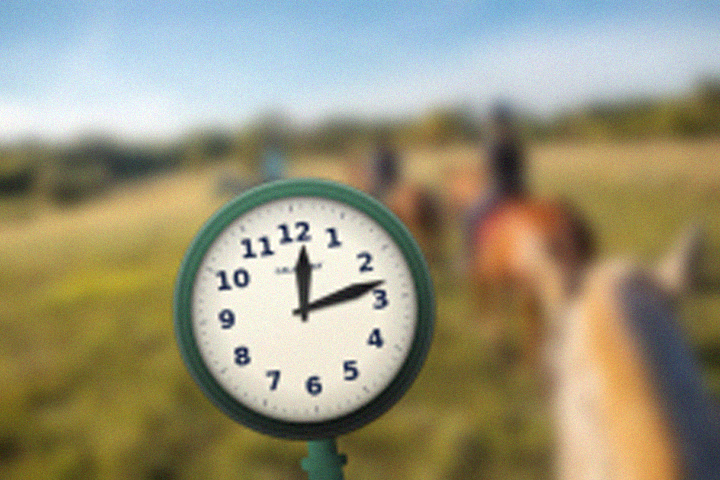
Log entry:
12 h 13 min
